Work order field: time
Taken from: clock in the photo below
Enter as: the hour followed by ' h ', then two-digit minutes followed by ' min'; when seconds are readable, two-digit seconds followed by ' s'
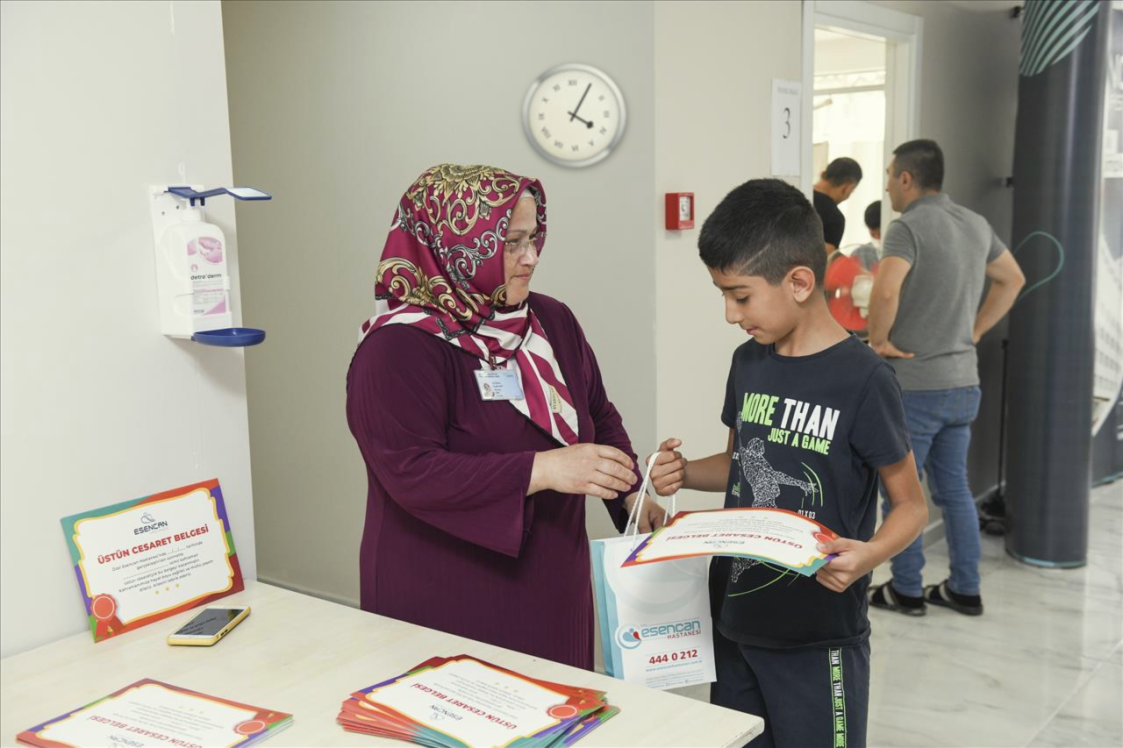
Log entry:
4 h 05 min
